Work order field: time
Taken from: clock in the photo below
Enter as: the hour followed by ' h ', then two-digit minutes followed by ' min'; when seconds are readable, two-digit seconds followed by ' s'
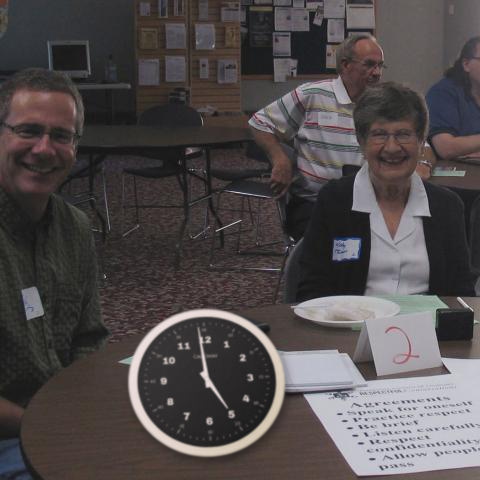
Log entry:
4 h 59 min
